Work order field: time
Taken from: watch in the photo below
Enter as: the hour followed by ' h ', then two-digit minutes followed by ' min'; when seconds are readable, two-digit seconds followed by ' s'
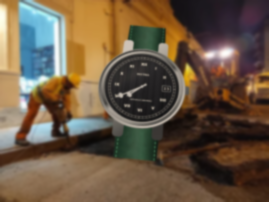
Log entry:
7 h 40 min
